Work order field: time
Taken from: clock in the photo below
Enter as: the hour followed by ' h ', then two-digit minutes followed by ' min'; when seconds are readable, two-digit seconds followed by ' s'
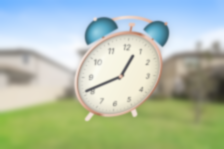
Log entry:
12 h 41 min
